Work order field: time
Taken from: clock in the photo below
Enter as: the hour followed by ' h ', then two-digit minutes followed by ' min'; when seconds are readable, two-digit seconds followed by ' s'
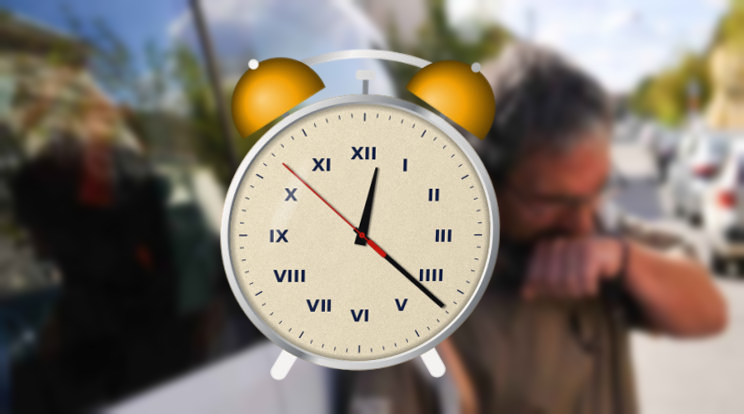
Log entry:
12 h 21 min 52 s
